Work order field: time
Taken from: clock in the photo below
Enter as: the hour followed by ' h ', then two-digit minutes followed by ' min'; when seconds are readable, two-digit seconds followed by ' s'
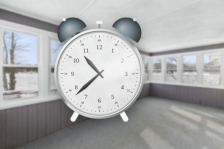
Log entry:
10 h 38 min
